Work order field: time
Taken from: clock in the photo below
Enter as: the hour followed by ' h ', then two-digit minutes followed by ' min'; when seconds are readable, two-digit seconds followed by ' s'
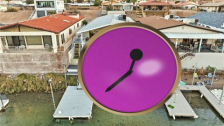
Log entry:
12 h 38 min
